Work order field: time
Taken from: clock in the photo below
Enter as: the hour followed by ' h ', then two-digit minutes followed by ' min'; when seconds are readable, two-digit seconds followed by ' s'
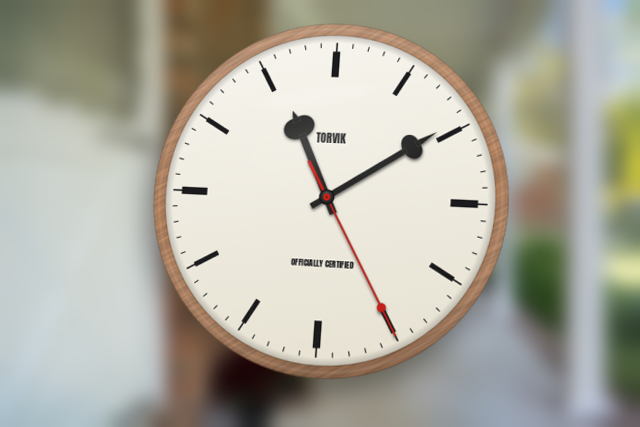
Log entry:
11 h 09 min 25 s
